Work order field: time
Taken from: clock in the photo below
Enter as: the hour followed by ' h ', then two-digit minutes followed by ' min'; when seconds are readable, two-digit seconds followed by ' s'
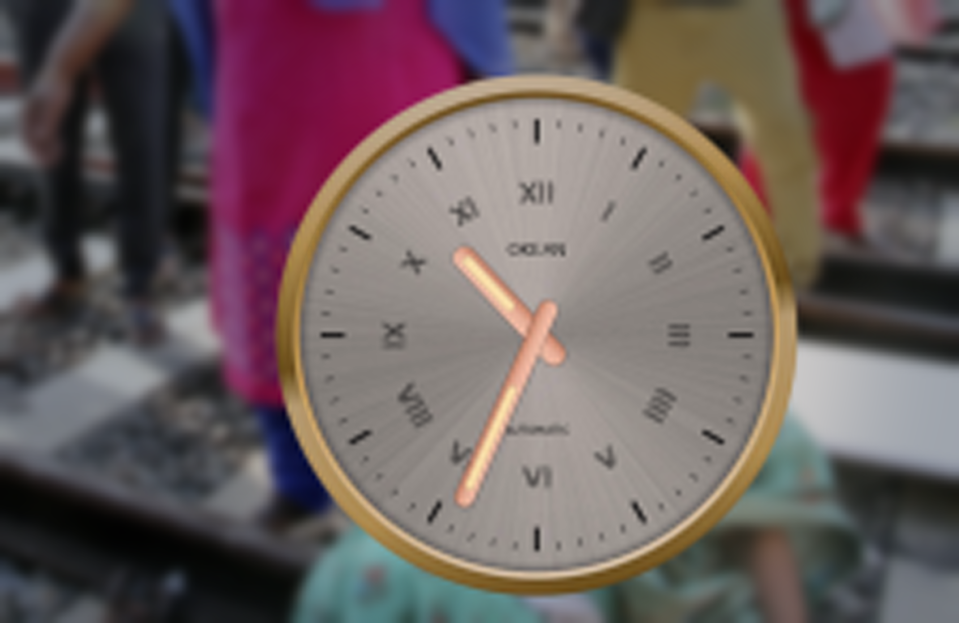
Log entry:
10 h 34 min
